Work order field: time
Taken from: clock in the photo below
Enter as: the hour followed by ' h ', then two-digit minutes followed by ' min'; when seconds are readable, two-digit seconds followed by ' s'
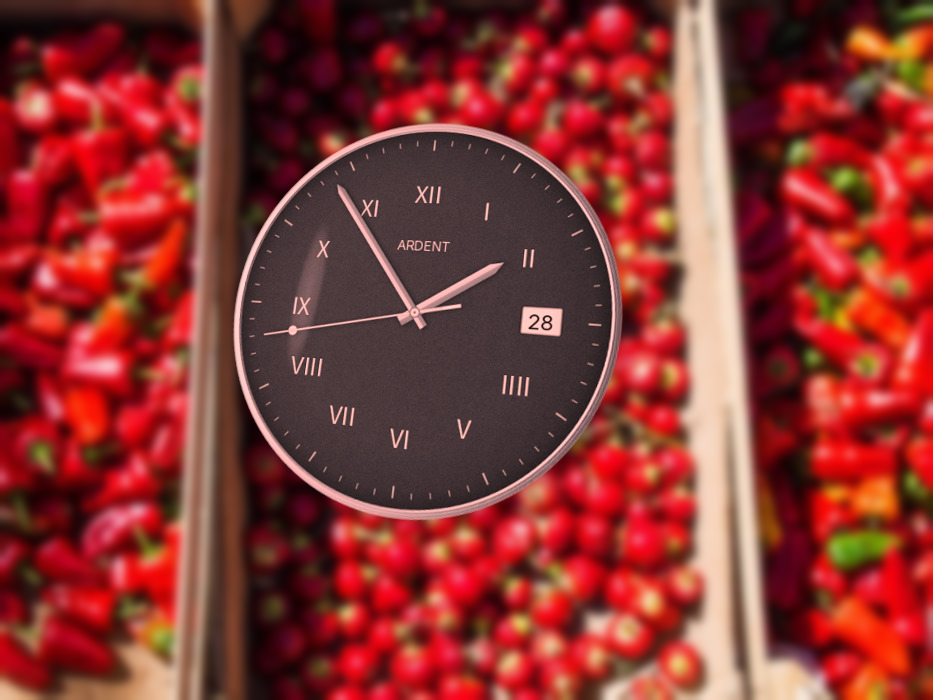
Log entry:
1 h 53 min 43 s
